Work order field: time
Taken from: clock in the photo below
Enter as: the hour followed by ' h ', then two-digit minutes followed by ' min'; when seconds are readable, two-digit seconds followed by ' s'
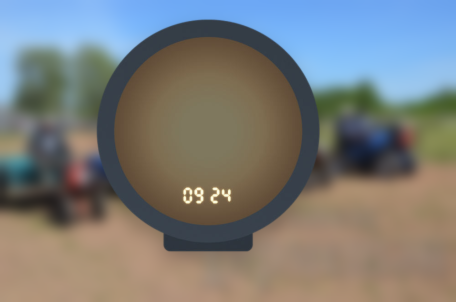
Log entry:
9 h 24 min
